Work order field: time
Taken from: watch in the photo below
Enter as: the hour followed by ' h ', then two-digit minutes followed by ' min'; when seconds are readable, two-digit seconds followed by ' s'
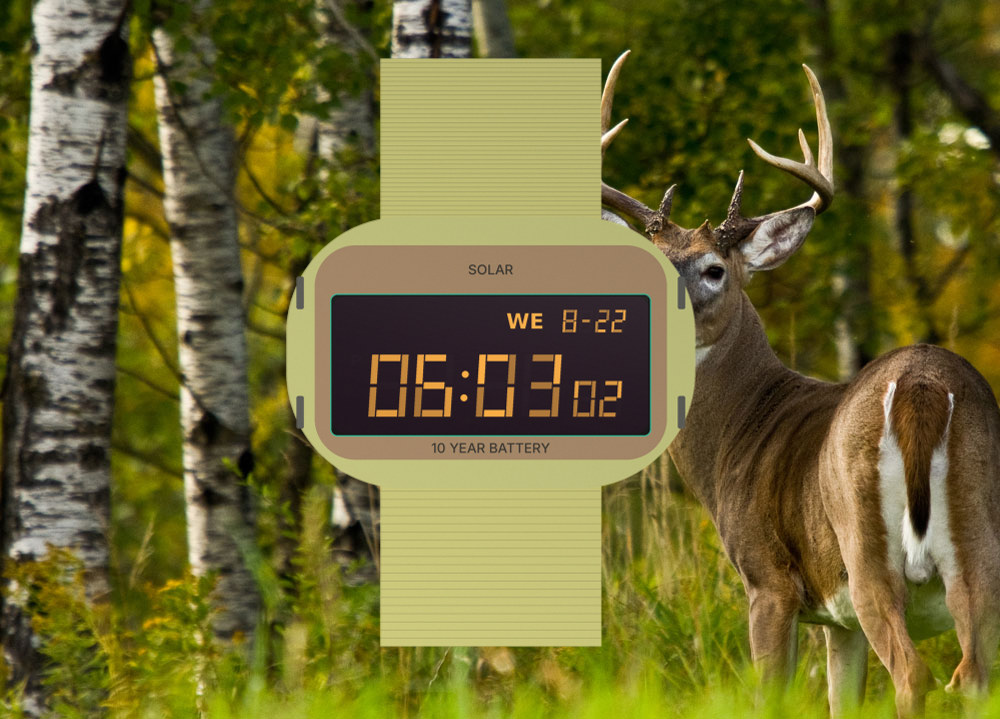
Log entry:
6 h 03 min 02 s
